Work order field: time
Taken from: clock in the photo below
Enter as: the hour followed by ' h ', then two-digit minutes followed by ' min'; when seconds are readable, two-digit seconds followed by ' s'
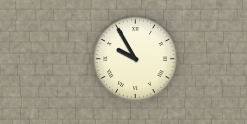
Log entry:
9 h 55 min
